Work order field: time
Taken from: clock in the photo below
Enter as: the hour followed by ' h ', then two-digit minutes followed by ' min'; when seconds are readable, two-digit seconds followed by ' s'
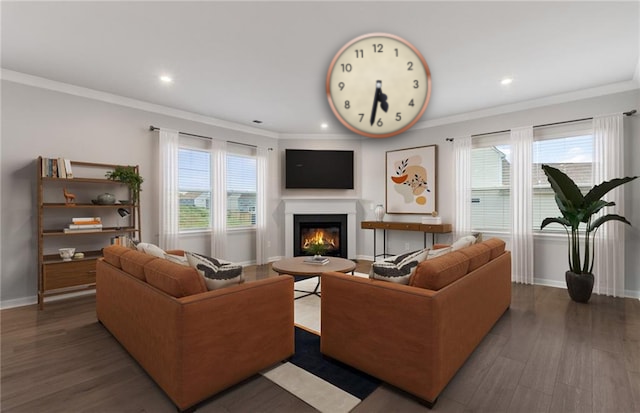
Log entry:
5 h 32 min
